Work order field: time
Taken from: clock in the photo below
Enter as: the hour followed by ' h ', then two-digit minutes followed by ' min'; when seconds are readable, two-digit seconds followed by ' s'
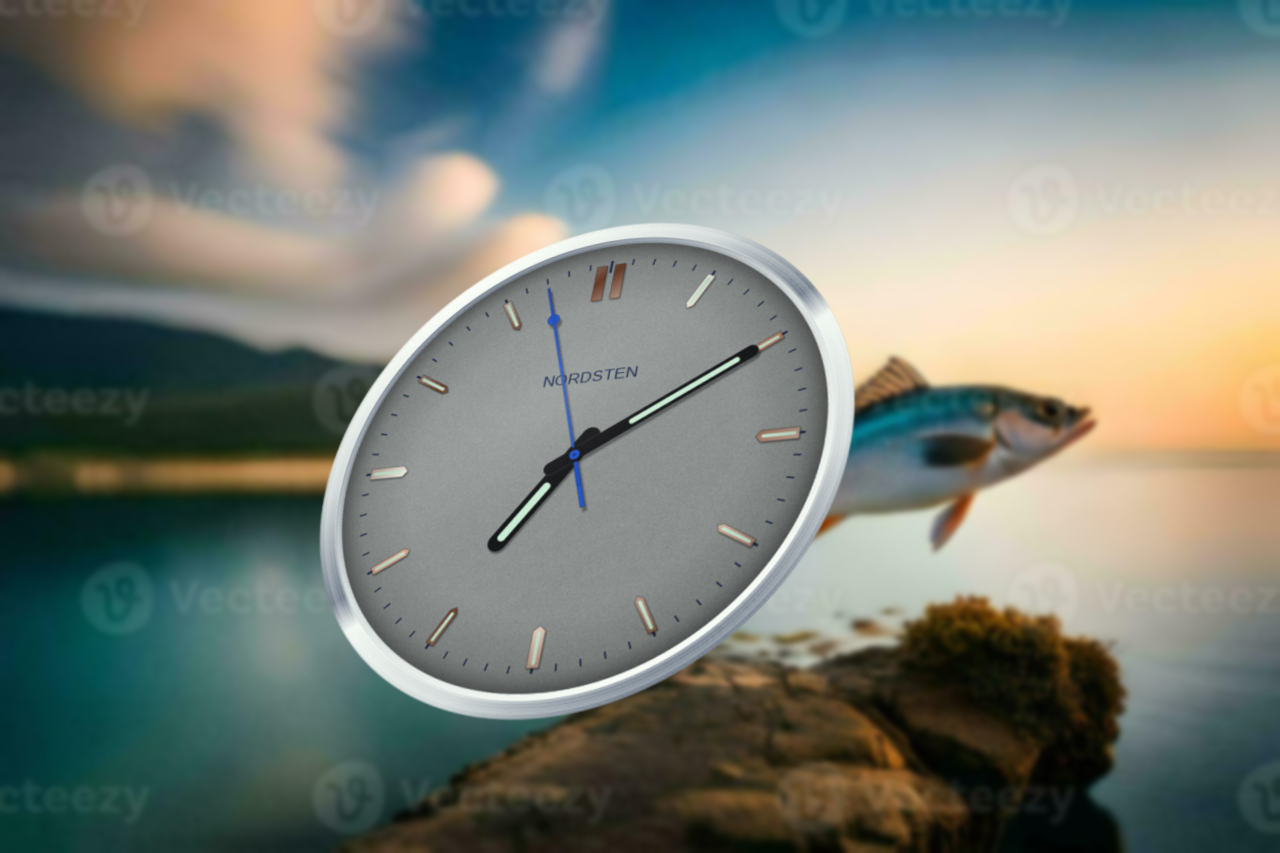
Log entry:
7 h 09 min 57 s
